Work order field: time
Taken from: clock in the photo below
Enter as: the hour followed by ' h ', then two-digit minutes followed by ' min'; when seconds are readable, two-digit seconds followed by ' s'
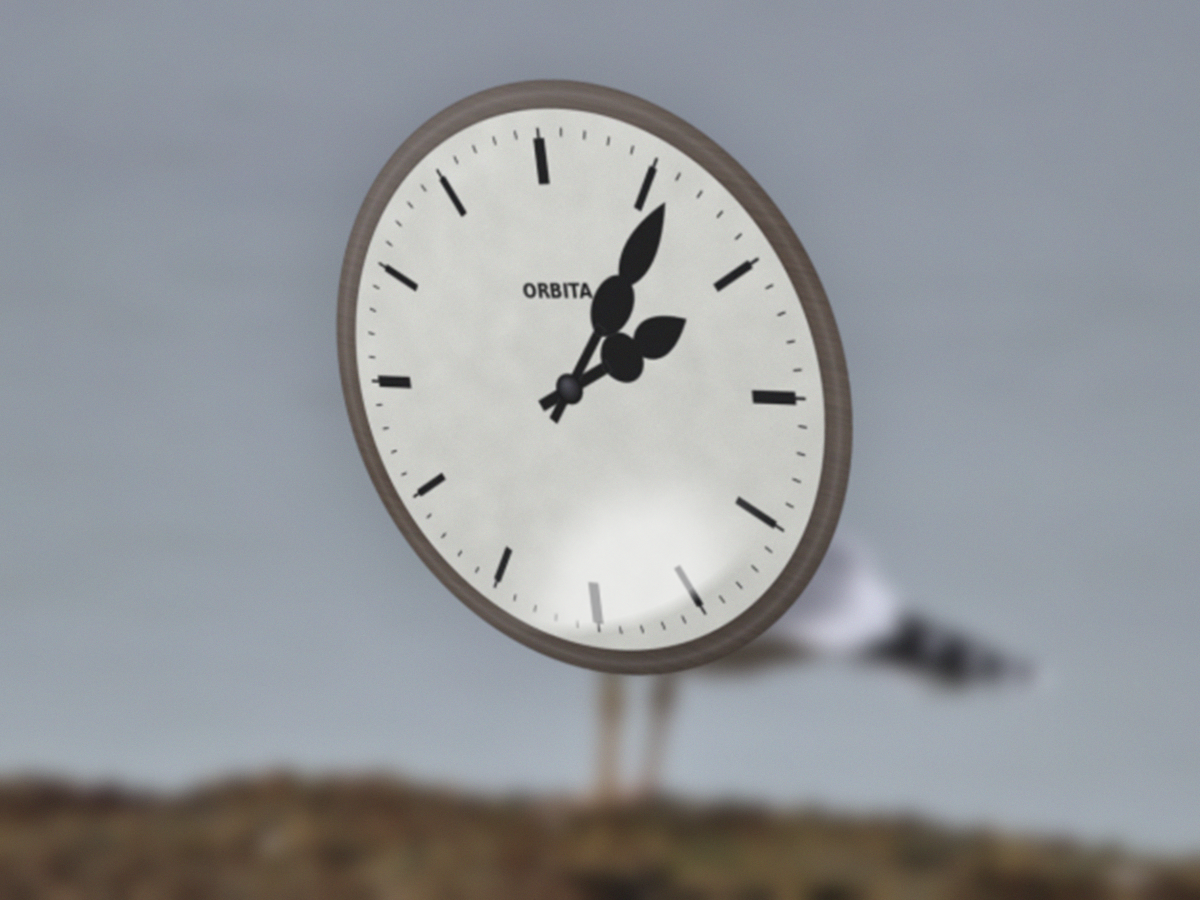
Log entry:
2 h 06 min
